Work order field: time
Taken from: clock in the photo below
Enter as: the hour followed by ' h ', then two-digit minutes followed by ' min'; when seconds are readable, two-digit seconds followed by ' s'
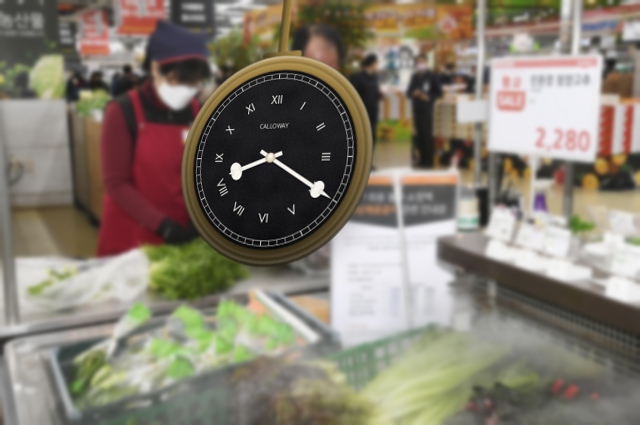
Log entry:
8 h 20 min
